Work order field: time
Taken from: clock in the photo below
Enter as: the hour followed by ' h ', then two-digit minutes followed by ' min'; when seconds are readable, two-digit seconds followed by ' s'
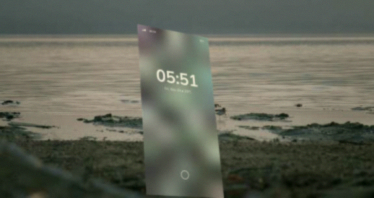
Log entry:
5 h 51 min
